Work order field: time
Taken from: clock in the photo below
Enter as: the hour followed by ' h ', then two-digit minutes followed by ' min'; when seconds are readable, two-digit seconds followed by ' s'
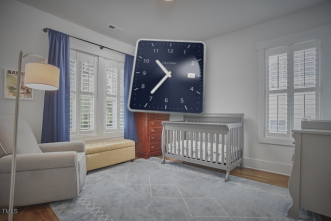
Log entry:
10 h 36 min
